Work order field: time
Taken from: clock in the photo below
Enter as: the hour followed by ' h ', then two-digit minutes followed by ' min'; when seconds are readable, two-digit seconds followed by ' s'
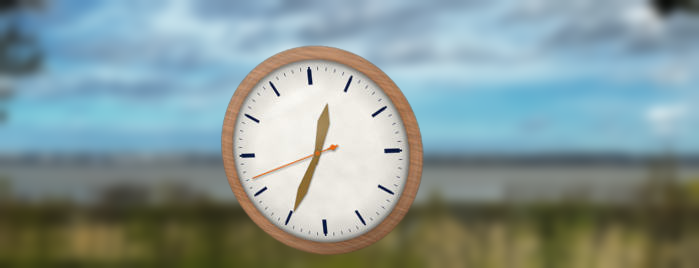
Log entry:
12 h 34 min 42 s
